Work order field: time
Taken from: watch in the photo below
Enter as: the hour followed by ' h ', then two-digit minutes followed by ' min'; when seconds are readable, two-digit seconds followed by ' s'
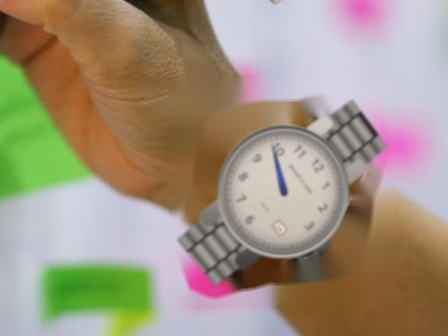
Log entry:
9 h 49 min
